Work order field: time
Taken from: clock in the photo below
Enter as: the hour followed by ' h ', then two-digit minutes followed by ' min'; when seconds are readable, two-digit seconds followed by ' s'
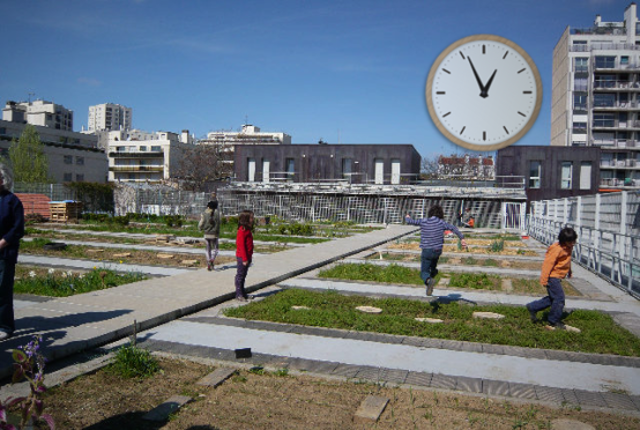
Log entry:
12 h 56 min
